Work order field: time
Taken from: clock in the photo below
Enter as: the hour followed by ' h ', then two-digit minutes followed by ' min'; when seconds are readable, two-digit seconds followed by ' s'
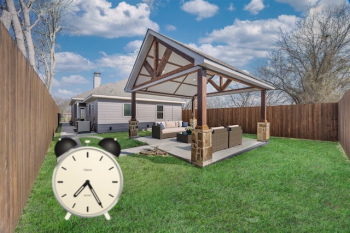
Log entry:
7 h 25 min
